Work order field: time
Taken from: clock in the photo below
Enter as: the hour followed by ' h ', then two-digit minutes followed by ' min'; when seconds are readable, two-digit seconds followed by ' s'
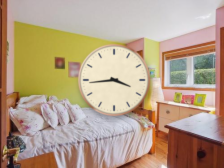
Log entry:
3 h 44 min
